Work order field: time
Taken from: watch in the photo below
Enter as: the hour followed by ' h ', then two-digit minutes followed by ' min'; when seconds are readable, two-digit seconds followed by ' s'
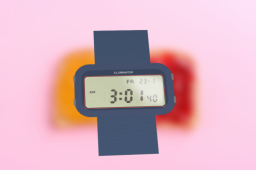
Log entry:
3 h 01 min 40 s
